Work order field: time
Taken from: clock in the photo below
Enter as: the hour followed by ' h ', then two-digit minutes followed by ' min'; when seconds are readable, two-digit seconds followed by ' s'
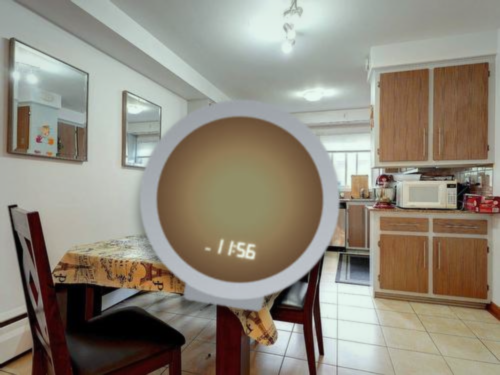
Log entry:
11 h 56 min
